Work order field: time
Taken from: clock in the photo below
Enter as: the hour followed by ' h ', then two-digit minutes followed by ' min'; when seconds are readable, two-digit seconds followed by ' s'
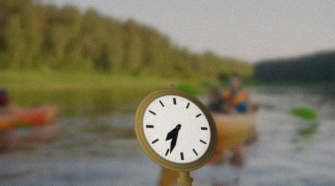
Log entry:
7 h 34 min
